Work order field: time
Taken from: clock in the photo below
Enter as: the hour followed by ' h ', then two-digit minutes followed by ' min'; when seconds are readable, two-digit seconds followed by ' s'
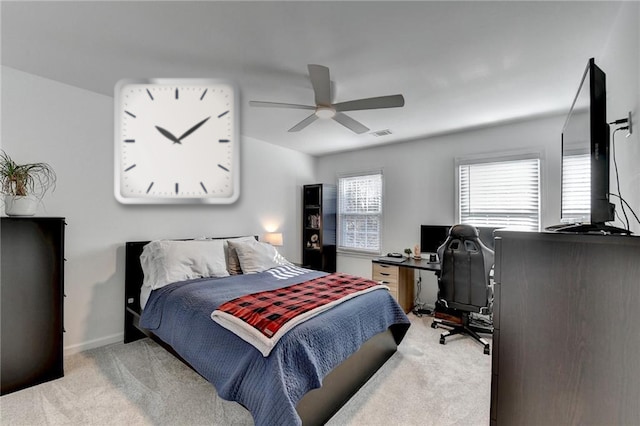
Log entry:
10 h 09 min
